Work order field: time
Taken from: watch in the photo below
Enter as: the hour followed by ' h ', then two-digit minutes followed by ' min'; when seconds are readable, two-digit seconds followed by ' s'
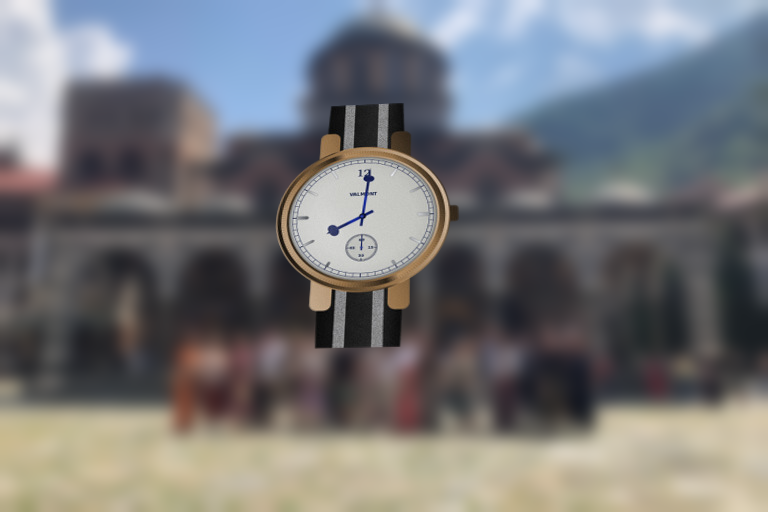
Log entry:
8 h 01 min
